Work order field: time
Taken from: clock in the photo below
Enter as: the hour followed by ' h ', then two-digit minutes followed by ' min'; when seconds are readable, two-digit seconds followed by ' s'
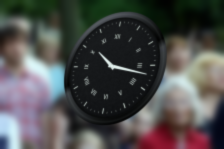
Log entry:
10 h 17 min
